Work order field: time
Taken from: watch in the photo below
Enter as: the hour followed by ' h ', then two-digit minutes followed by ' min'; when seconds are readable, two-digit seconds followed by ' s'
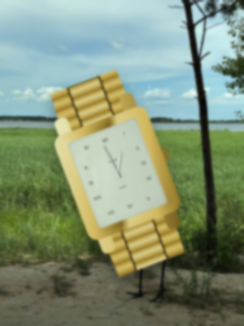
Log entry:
12 h 59 min
